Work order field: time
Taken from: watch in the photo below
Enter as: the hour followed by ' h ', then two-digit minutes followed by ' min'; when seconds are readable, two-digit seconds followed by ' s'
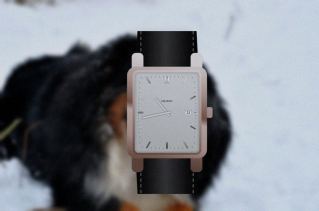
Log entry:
10 h 43 min
